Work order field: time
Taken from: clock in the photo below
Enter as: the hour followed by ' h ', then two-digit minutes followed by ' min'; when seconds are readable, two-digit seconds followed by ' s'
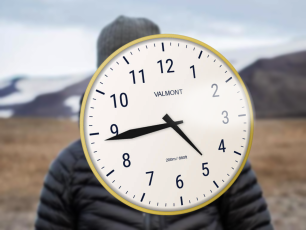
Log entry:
4 h 44 min
